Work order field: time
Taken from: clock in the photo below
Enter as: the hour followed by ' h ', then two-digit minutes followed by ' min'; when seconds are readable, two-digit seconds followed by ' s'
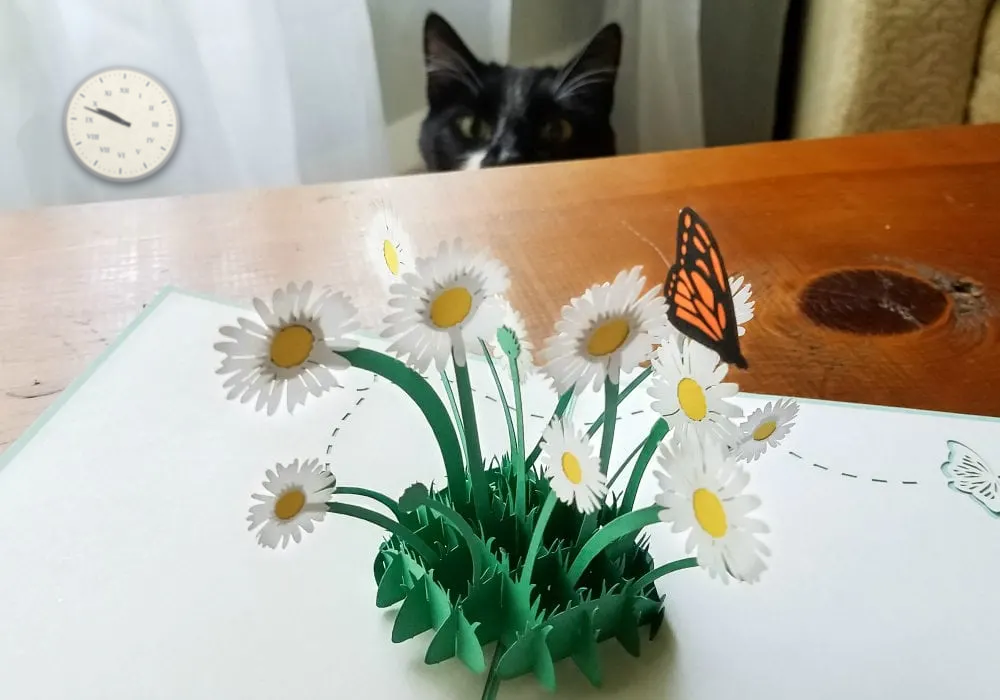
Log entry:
9 h 48 min
